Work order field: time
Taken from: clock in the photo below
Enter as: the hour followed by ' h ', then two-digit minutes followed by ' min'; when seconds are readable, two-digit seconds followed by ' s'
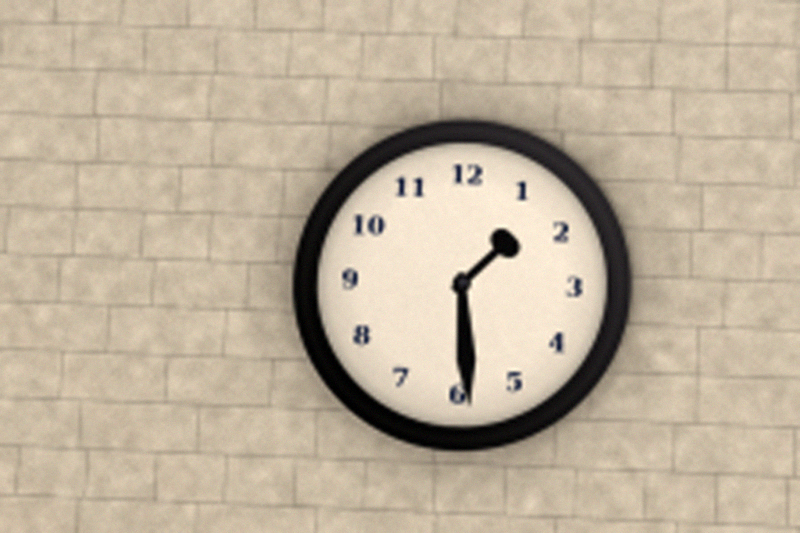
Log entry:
1 h 29 min
